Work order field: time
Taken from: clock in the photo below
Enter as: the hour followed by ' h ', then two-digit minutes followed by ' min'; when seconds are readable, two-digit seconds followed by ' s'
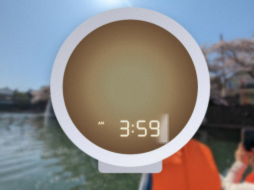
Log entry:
3 h 59 min
